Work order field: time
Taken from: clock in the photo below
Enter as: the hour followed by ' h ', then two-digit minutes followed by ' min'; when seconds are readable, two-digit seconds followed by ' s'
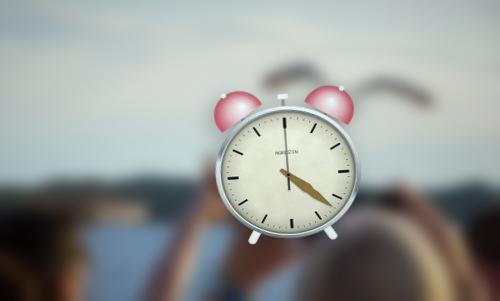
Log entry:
4 h 22 min 00 s
